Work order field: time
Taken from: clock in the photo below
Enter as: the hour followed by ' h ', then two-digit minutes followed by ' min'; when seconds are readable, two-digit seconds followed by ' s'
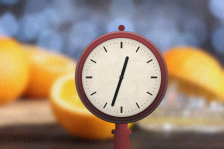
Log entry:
12 h 33 min
